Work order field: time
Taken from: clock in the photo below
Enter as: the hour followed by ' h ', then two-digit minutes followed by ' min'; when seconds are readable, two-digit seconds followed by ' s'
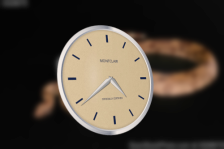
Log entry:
4 h 39 min
